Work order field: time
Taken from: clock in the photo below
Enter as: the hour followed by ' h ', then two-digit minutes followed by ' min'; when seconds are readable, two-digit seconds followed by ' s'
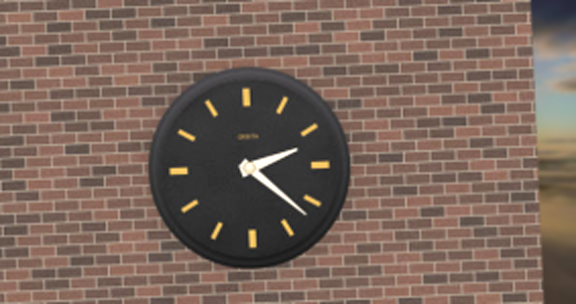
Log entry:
2 h 22 min
